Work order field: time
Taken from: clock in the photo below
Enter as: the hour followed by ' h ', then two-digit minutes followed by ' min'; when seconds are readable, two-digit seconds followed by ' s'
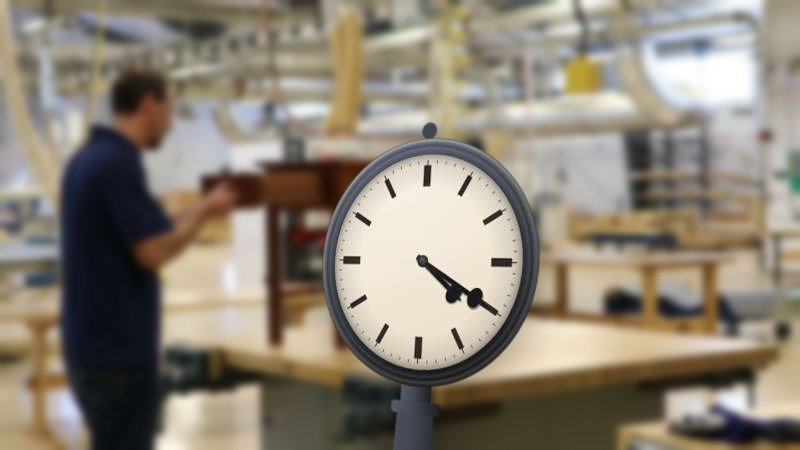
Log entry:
4 h 20 min
